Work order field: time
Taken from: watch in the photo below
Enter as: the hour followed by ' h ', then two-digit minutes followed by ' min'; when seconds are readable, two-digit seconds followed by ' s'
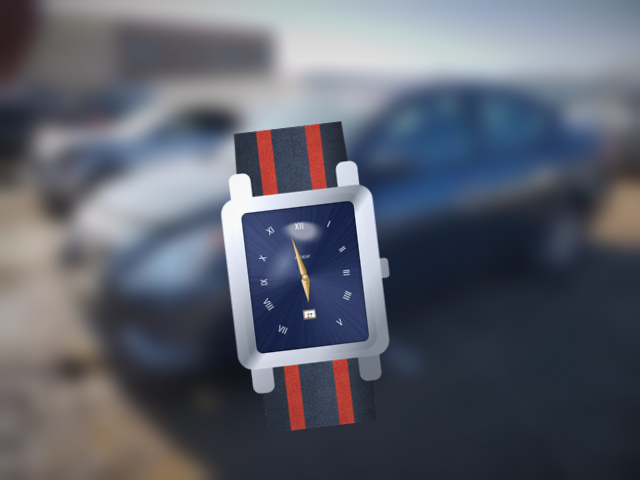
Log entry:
5 h 58 min
